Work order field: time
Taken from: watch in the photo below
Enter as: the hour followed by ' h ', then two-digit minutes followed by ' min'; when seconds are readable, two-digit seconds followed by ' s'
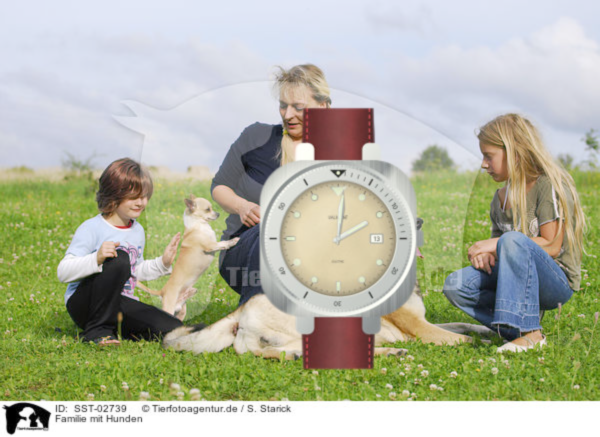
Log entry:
2 h 01 min
